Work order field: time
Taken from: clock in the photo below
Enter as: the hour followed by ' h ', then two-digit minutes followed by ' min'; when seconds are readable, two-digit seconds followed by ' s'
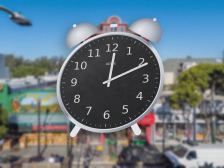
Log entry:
12 h 11 min
